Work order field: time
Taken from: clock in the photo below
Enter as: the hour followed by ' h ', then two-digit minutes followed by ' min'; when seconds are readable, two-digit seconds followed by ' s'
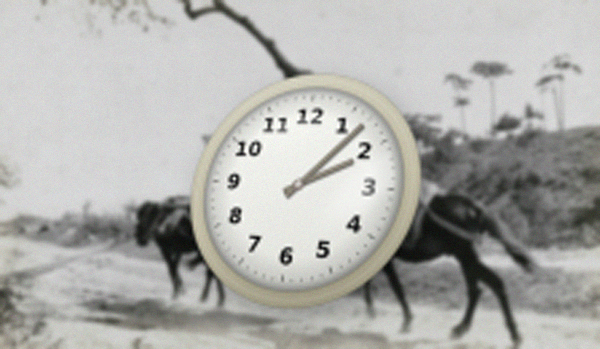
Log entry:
2 h 07 min
